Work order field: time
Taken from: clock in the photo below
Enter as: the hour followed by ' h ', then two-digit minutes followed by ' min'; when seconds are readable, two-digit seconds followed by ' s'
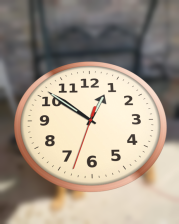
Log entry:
12 h 51 min 33 s
